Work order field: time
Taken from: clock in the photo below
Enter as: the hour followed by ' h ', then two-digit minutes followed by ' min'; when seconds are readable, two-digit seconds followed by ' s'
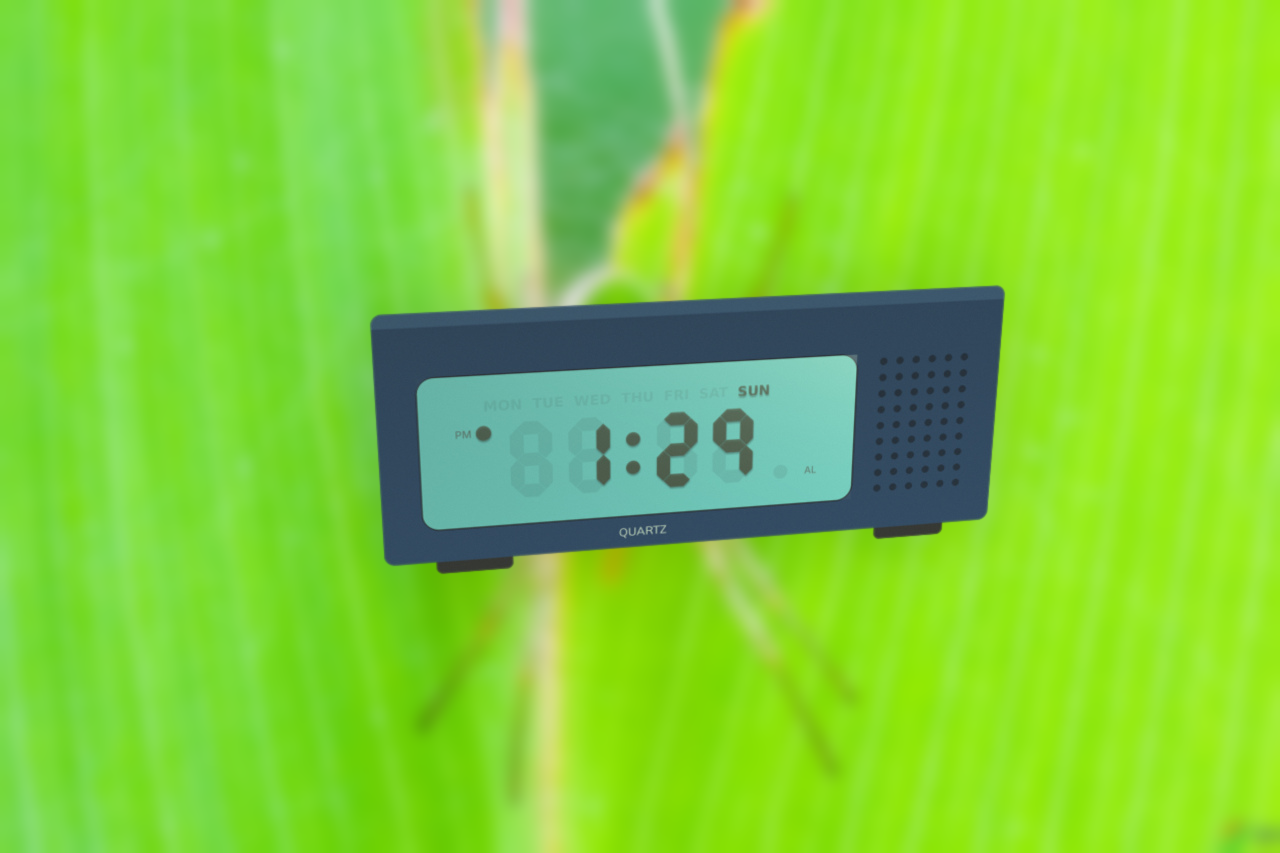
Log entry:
1 h 29 min
